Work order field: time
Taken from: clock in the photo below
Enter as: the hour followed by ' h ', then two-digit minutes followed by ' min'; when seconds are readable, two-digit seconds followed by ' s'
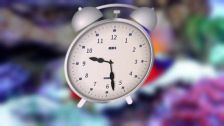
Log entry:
9 h 28 min
